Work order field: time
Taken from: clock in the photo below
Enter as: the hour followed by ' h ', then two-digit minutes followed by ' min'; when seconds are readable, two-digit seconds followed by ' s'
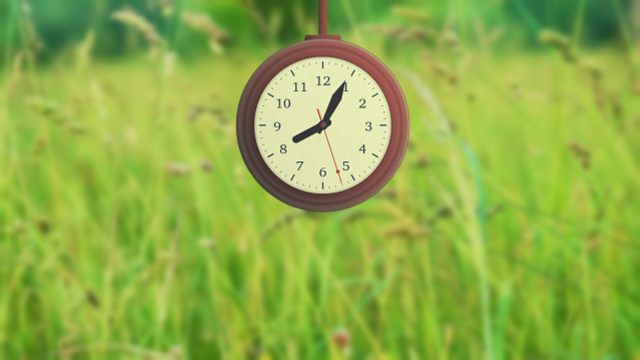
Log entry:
8 h 04 min 27 s
